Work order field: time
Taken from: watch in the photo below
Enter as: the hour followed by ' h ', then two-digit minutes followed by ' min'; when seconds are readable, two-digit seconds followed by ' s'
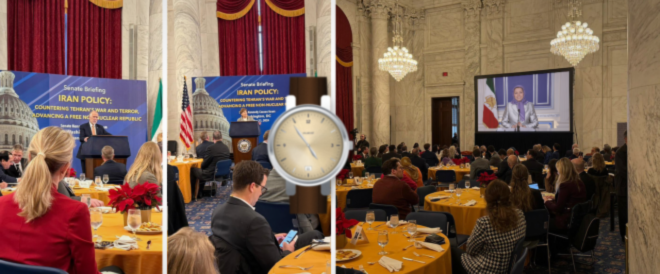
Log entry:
4 h 54 min
